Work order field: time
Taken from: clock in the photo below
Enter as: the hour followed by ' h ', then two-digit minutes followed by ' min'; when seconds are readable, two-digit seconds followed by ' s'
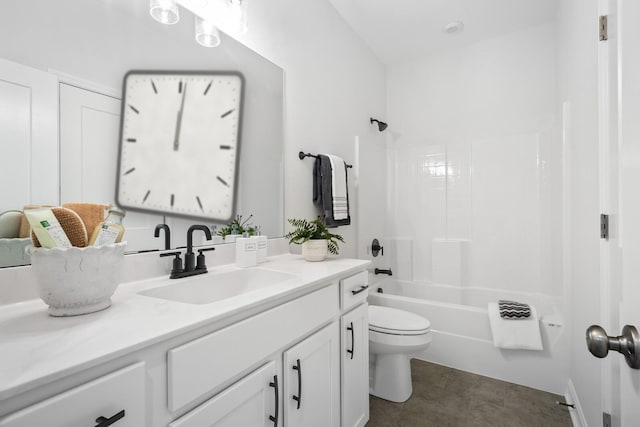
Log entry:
12 h 01 min
